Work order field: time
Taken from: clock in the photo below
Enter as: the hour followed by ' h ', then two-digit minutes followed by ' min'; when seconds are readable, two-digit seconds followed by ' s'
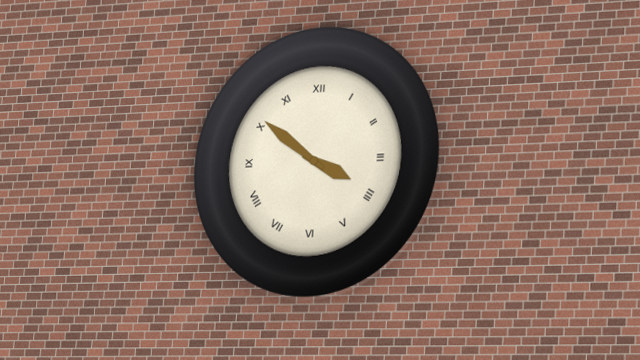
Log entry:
3 h 51 min
